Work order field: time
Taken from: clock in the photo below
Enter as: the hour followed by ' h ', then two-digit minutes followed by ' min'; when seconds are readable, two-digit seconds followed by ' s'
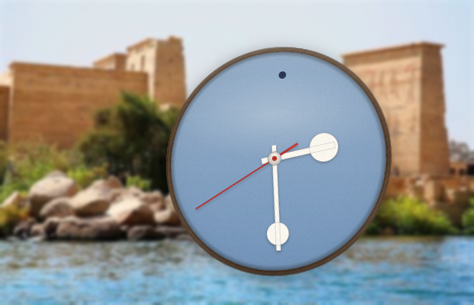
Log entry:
2 h 28 min 39 s
